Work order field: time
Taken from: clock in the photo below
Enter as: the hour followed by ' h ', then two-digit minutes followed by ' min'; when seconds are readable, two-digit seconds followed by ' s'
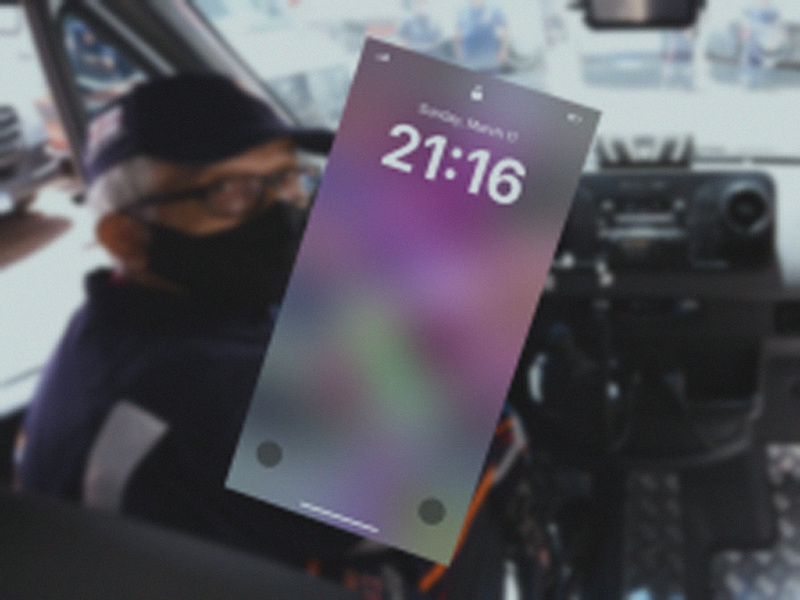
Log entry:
21 h 16 min
